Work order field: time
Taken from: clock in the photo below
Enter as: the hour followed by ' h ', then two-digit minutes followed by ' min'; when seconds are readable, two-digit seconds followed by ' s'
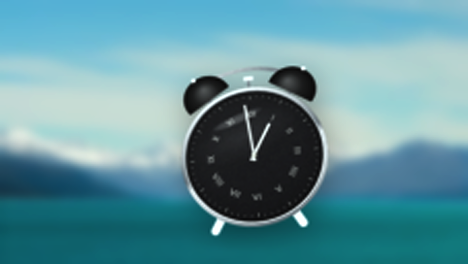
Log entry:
12 h 59 min
